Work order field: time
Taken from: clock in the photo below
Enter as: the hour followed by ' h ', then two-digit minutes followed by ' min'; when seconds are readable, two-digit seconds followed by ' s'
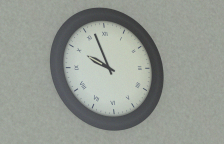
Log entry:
9 h 57 min
